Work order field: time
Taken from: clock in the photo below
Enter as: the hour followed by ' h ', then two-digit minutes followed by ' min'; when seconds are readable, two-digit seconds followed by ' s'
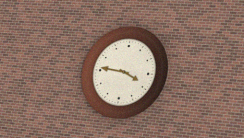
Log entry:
3 h 46 min
